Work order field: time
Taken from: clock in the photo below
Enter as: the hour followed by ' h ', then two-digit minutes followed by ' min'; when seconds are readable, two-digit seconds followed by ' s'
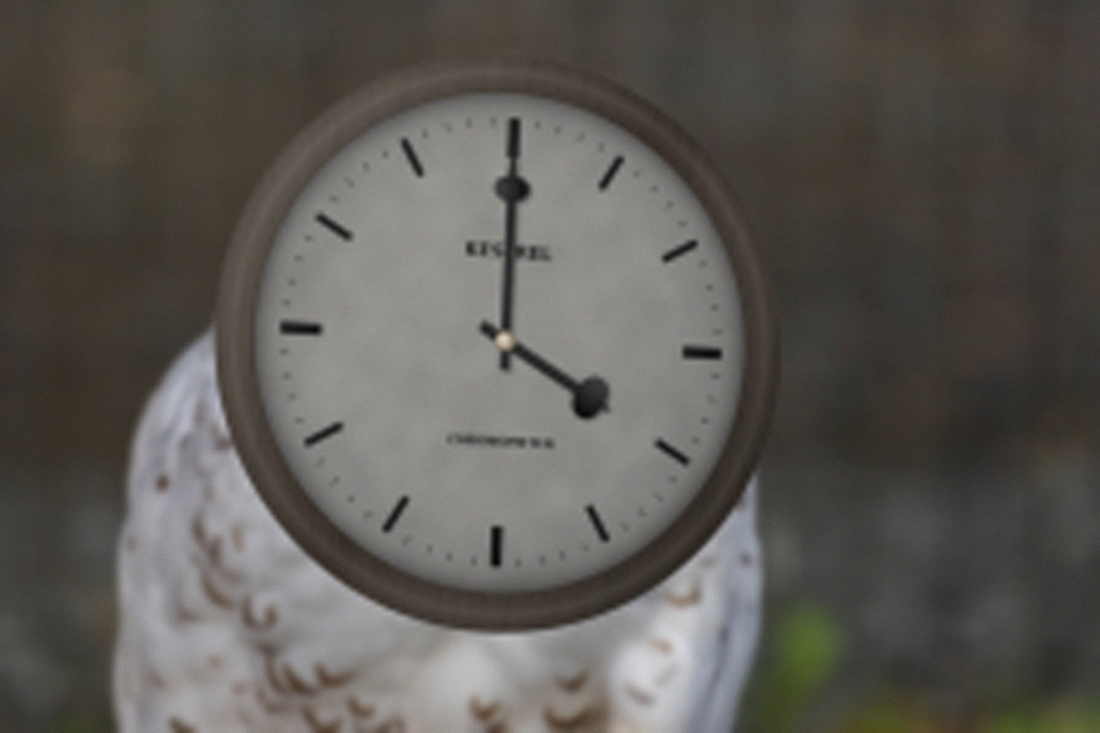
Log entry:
4 h 00 min
